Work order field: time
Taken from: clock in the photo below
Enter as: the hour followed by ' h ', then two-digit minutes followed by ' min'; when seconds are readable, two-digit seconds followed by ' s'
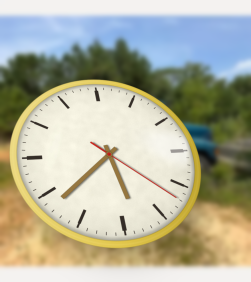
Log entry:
5 h 38 min 22 s
